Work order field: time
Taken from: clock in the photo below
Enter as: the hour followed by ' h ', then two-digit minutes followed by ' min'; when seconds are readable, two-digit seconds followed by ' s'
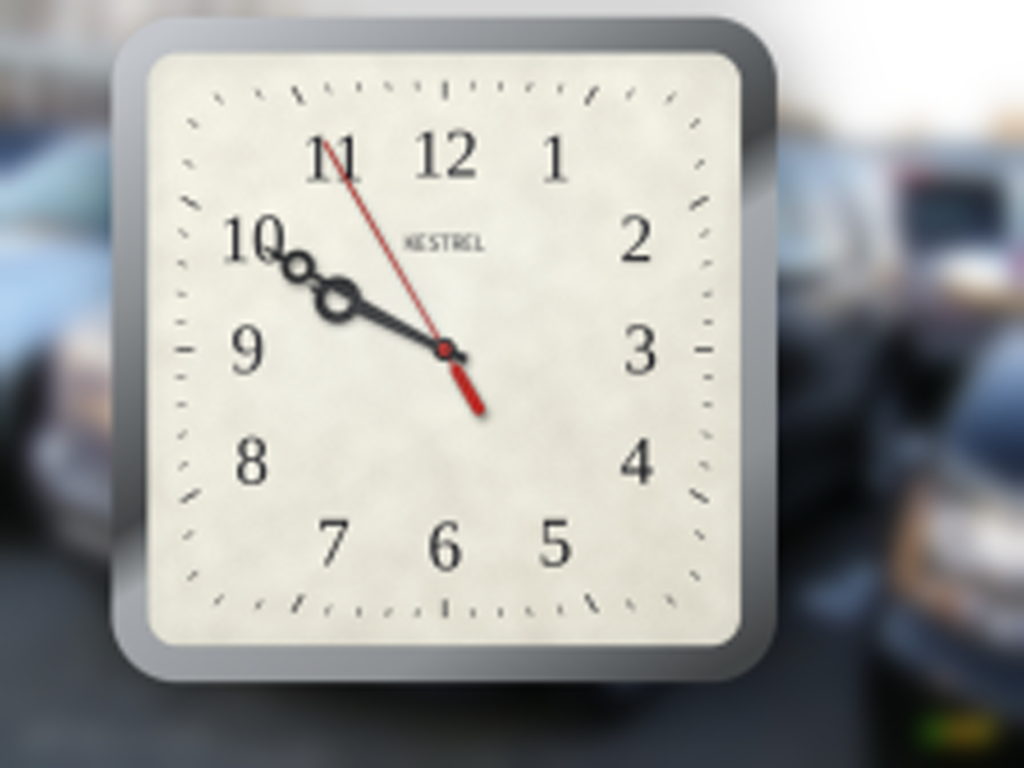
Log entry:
9 h 49 min 55 s
